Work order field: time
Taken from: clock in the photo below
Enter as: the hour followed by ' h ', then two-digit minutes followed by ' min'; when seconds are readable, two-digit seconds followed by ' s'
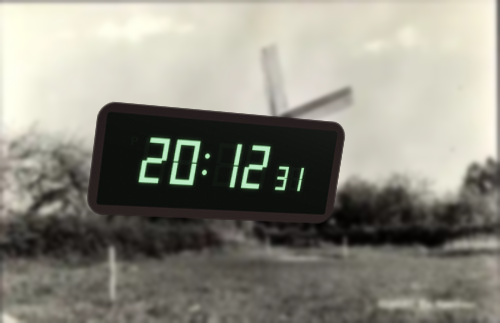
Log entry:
20 h 12 min 31 s
